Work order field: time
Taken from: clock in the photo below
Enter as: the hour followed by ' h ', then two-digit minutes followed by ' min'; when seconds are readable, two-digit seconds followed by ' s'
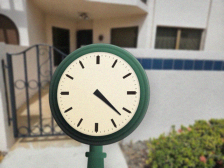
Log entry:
4 h 22 min
